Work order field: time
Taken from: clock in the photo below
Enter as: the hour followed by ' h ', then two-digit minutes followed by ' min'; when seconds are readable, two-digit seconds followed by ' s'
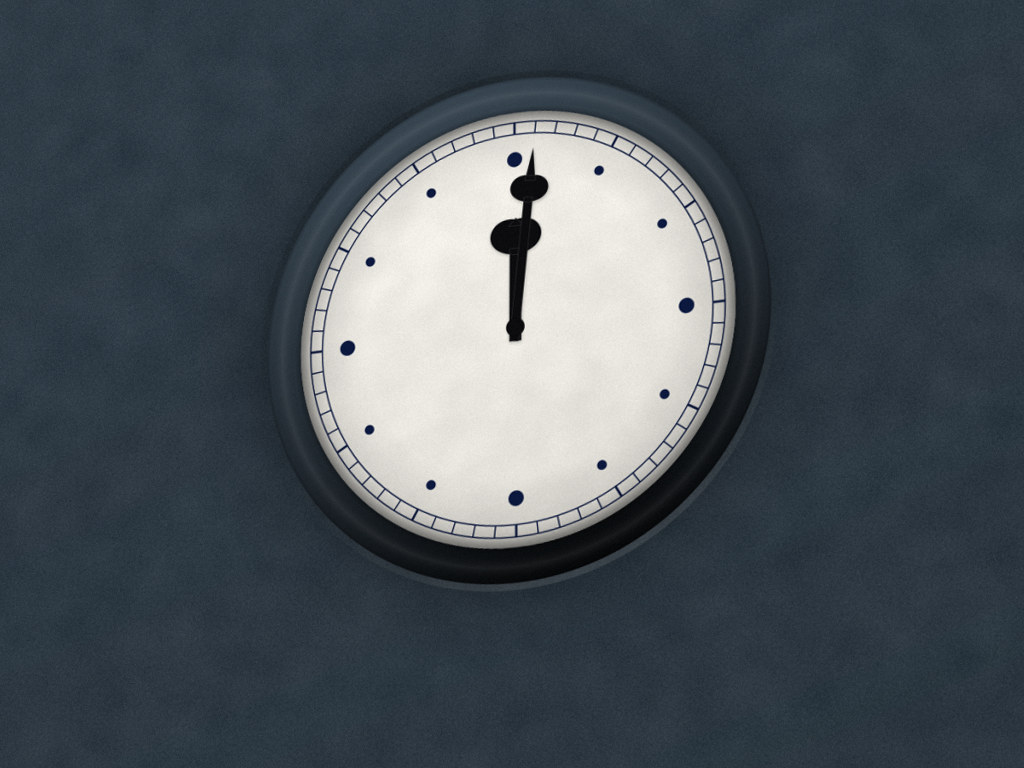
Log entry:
12 h 01 min
